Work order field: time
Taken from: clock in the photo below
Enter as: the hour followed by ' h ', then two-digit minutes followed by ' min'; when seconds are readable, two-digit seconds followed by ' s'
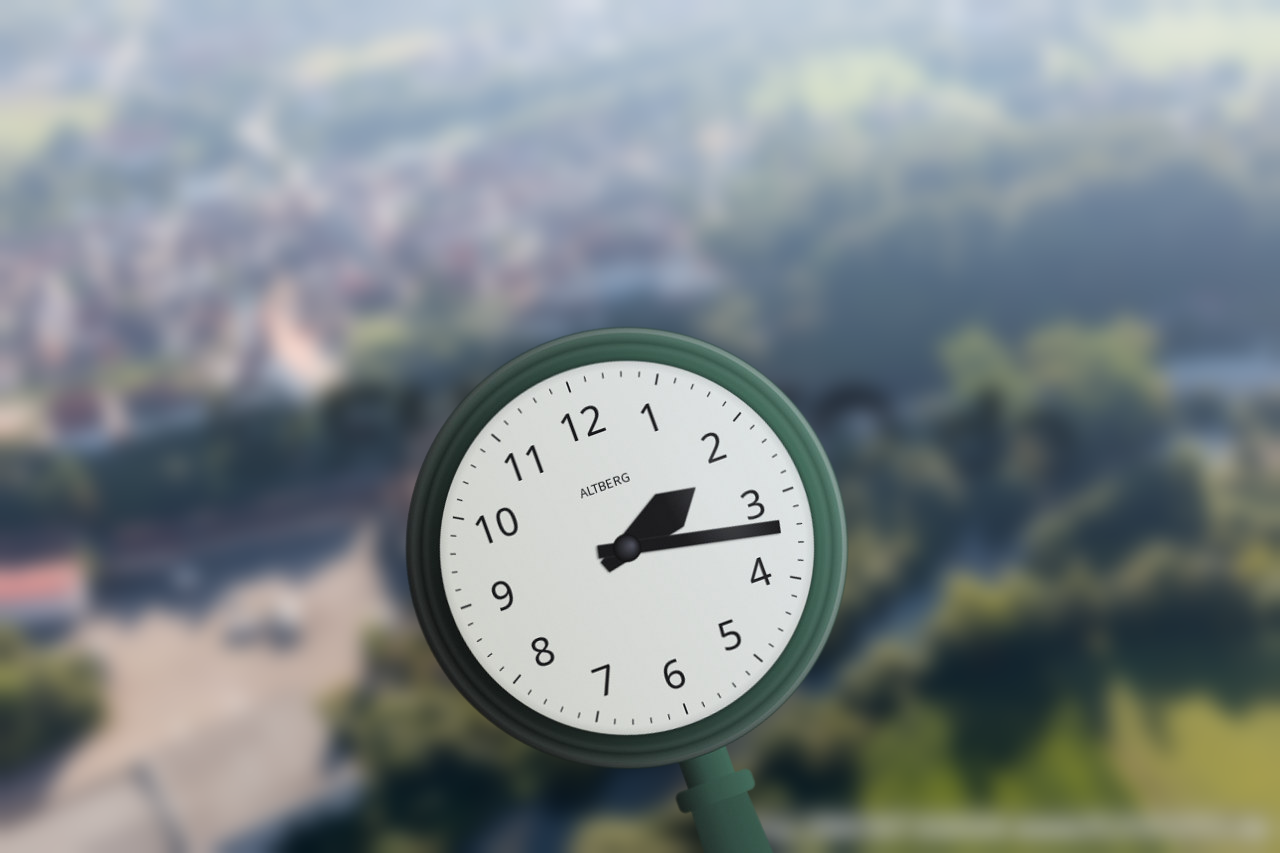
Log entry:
2 h 17 min
